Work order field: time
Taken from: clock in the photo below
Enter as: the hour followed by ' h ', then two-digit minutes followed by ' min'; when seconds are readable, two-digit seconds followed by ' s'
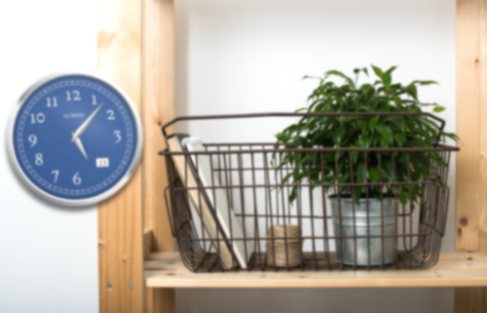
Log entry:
5 h 07 min
